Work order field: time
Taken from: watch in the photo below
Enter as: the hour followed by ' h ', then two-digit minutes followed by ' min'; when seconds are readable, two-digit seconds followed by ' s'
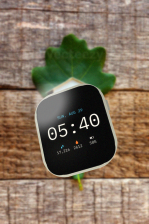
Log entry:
5 h 40 min
